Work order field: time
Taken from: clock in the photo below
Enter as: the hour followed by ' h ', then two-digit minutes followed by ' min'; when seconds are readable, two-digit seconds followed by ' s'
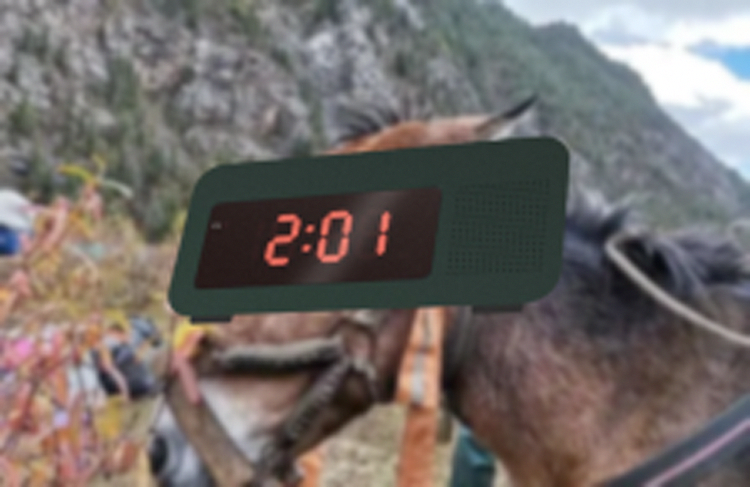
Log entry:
2 h 01 min
